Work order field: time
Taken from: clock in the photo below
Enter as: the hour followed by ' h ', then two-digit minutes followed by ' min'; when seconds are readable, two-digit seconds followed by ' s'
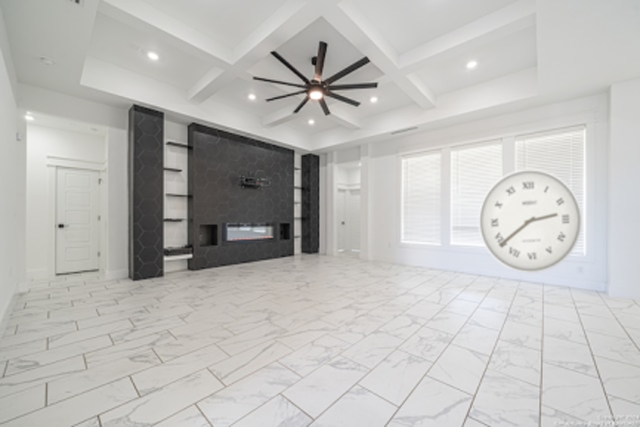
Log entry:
2 h 39 min
